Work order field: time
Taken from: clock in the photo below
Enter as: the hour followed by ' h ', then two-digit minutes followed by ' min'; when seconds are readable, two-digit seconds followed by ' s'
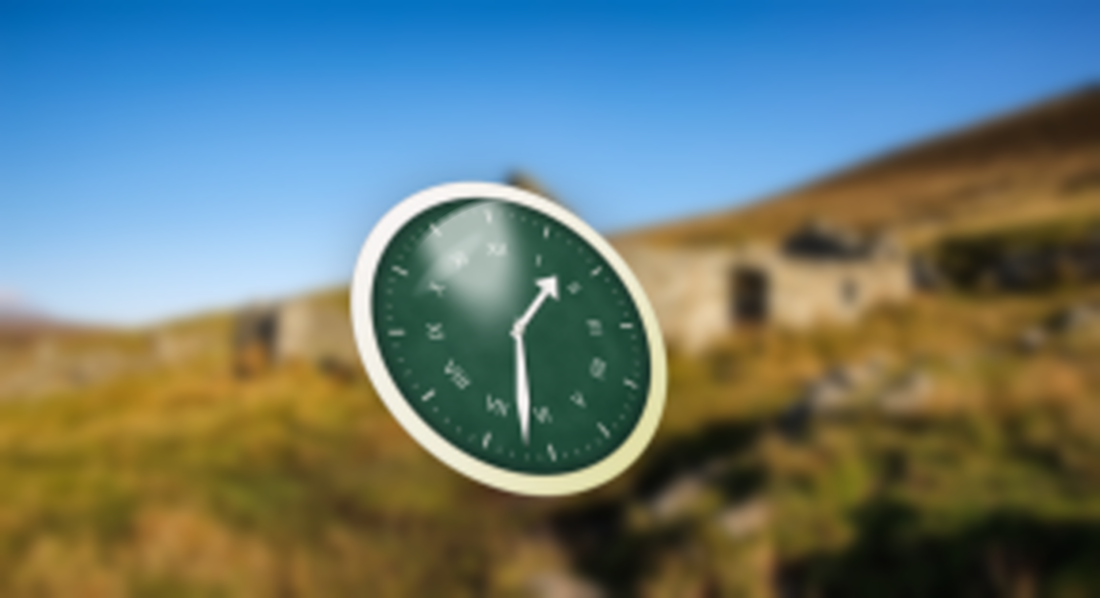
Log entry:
1 h 32 min
